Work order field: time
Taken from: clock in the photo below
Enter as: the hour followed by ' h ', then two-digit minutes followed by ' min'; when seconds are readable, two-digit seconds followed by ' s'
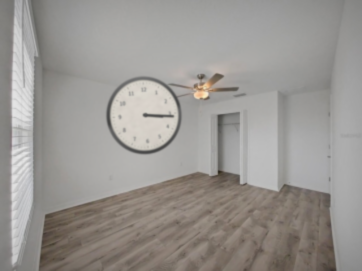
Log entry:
3 h 16 min
